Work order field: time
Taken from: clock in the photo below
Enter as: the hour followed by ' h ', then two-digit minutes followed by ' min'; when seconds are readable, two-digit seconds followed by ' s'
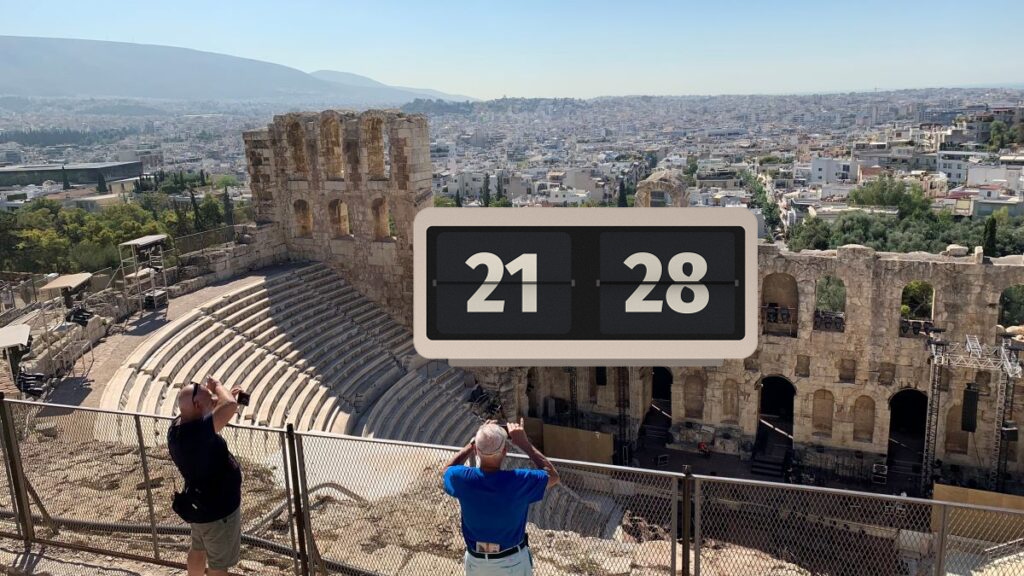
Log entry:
21 h 28 min
